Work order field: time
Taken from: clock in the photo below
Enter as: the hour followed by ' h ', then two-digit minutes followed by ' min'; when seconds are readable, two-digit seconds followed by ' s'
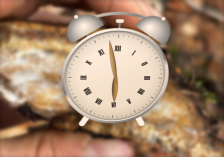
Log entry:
5 h 58 min
